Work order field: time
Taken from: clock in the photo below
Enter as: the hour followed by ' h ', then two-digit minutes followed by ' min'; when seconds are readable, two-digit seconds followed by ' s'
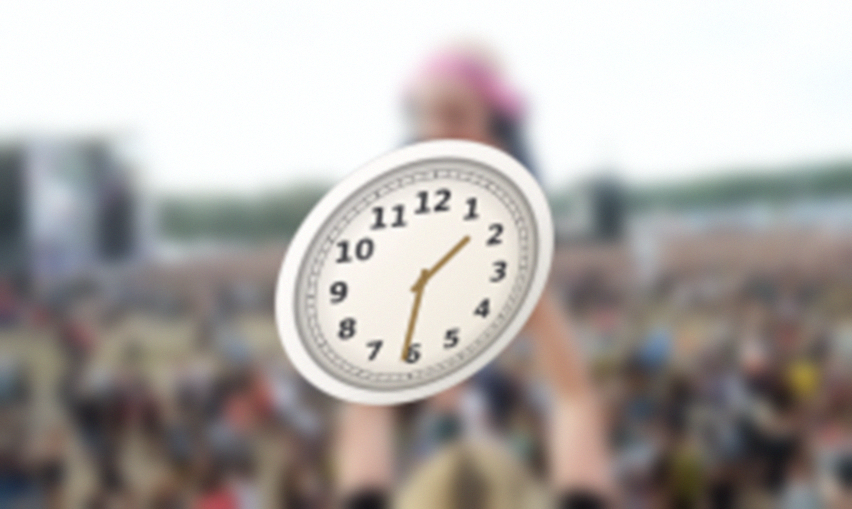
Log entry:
1 h 31 min
